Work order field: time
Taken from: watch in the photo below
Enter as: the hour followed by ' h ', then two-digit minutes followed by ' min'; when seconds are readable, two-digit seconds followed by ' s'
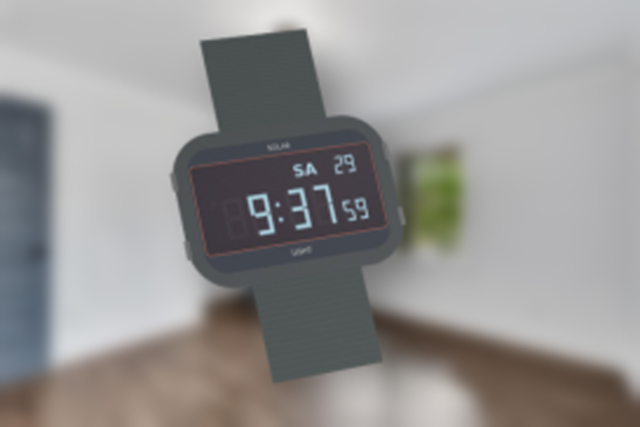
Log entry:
9 h 37 min 59 s
